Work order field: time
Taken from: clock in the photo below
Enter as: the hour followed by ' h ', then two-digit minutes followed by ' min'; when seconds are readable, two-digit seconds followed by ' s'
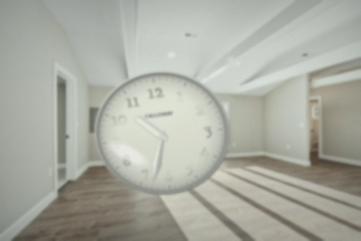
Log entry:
10 h 33 min
